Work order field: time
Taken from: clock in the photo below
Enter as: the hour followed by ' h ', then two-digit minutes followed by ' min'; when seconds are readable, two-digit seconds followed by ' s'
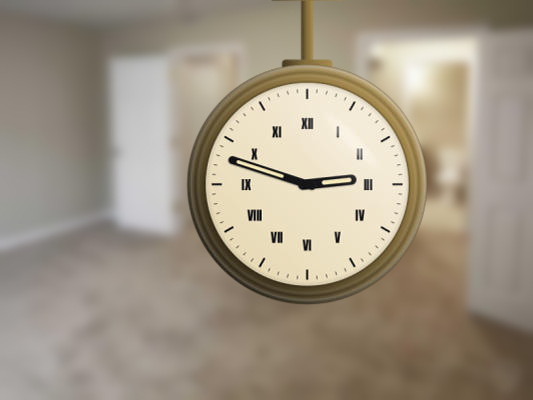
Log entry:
2 h 48 min
